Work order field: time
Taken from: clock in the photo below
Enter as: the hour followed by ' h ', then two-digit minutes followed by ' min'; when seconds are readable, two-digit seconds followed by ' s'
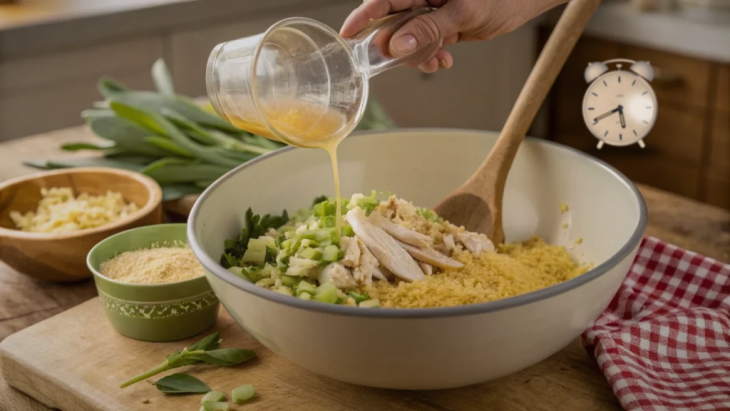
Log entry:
5 h 41 min
